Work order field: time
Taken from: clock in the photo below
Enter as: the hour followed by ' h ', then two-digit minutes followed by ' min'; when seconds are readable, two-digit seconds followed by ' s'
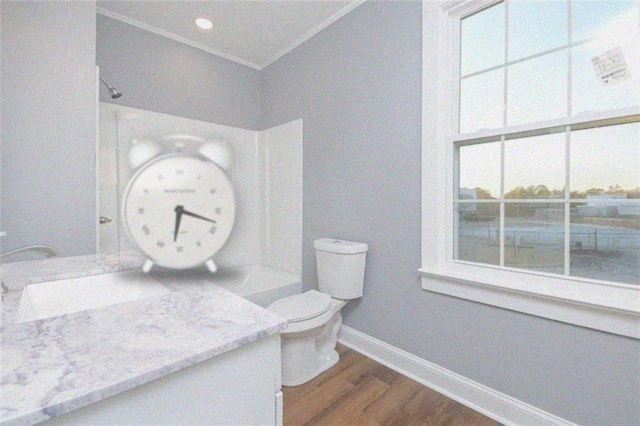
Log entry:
6 h 18 min
